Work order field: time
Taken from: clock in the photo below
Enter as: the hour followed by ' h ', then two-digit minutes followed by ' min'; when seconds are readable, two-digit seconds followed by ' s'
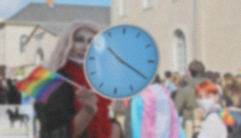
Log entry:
10 h 20 min
